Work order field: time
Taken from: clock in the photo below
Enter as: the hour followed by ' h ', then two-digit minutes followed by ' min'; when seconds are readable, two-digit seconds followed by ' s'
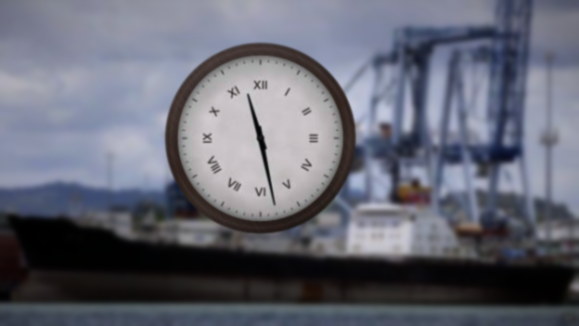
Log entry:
11 h 28 min
